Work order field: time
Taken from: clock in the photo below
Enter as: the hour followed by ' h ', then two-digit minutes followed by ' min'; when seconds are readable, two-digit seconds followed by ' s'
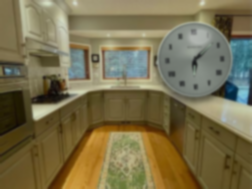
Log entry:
6 h 08 min
